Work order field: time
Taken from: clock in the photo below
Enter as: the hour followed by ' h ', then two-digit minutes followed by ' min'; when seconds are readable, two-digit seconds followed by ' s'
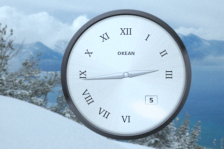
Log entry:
2 h 44 min
